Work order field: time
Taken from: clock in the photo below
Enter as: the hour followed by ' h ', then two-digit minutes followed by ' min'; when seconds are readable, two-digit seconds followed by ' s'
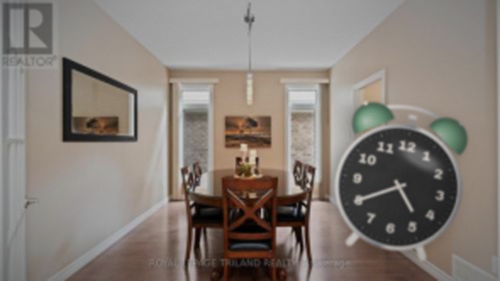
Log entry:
4 h 40 min
